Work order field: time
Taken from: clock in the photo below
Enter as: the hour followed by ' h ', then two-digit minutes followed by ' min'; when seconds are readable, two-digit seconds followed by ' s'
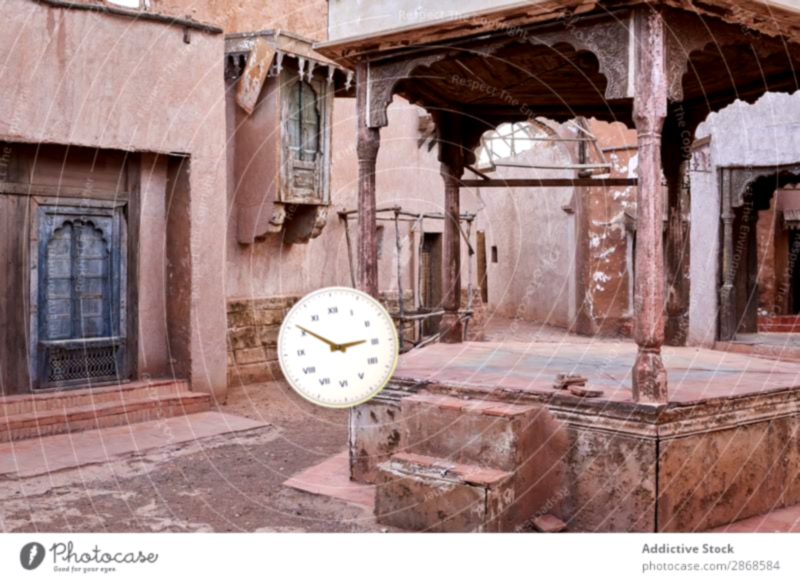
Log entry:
2 h 51 min
